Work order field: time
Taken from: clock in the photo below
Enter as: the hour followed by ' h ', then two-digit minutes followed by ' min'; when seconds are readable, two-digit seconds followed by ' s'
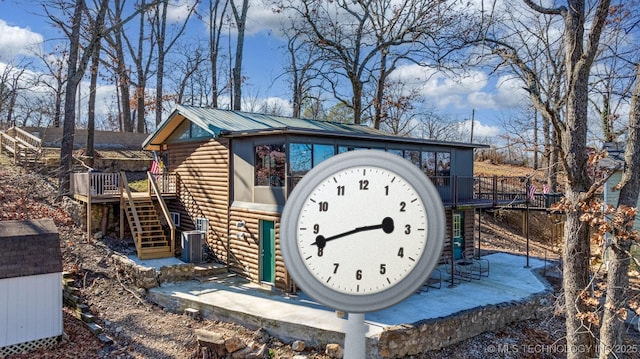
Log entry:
2 h 42 min
